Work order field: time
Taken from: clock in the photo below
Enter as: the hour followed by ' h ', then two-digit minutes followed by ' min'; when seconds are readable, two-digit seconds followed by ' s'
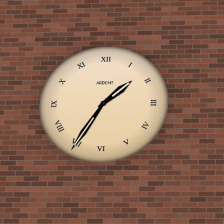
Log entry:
1 h 35 min
